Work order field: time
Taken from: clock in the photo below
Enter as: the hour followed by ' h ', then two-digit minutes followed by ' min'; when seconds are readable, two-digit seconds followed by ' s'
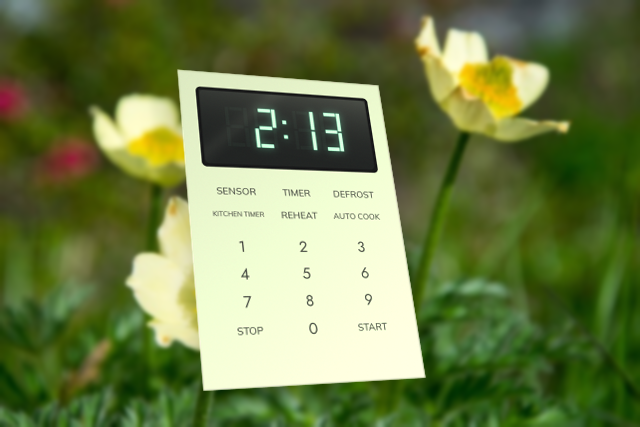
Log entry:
2 h 13 min
